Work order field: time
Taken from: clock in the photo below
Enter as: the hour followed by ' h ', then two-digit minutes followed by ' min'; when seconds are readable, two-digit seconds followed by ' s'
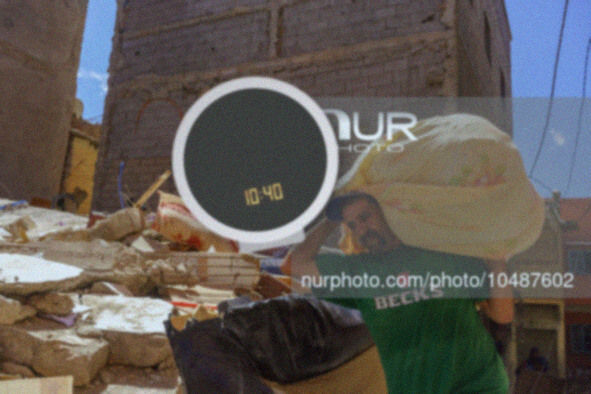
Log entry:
10 h 40 min
